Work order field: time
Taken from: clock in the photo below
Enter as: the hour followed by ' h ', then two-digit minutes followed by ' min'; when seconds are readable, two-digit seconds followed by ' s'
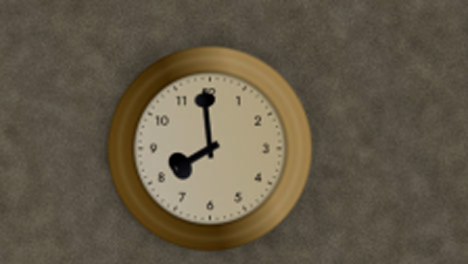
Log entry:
7 h 59 min
